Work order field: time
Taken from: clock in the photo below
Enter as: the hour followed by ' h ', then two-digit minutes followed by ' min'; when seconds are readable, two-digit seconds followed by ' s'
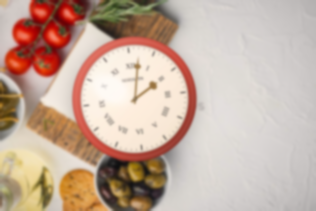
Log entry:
2 h 02 min
